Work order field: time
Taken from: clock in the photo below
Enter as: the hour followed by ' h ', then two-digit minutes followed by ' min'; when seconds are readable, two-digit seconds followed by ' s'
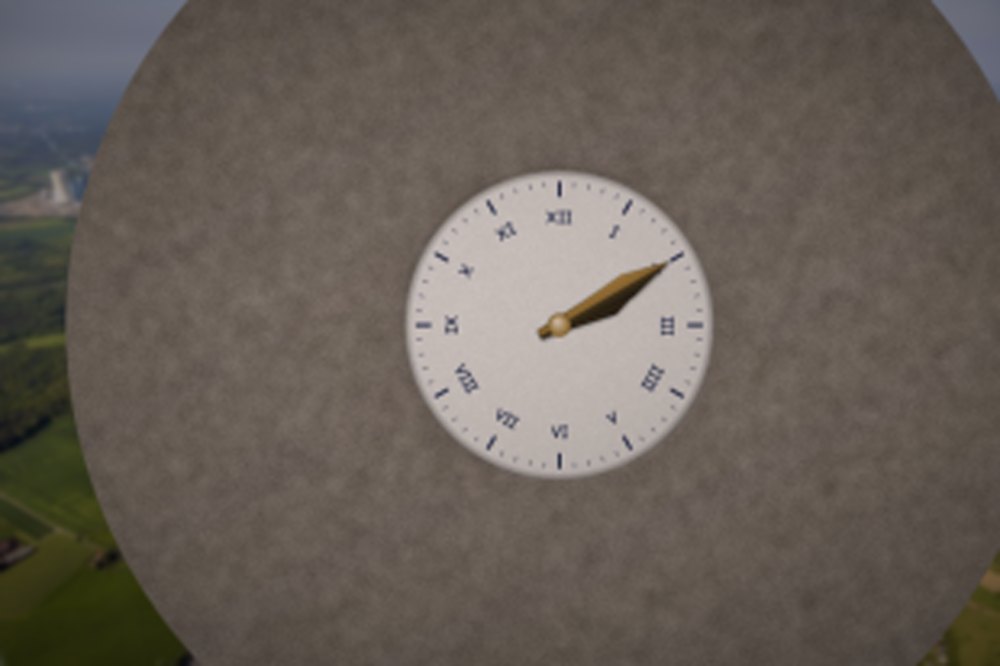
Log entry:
2 h 10 min
